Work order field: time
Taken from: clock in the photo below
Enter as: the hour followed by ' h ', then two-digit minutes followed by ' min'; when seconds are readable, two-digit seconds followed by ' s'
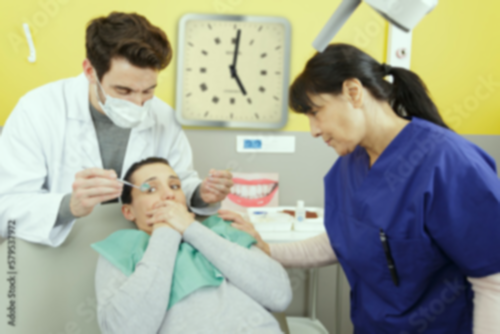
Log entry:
5 h 01 min
